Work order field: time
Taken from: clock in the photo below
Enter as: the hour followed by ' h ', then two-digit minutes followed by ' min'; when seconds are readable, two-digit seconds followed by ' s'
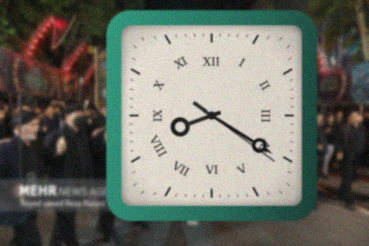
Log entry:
8 h 20 min 21 s
